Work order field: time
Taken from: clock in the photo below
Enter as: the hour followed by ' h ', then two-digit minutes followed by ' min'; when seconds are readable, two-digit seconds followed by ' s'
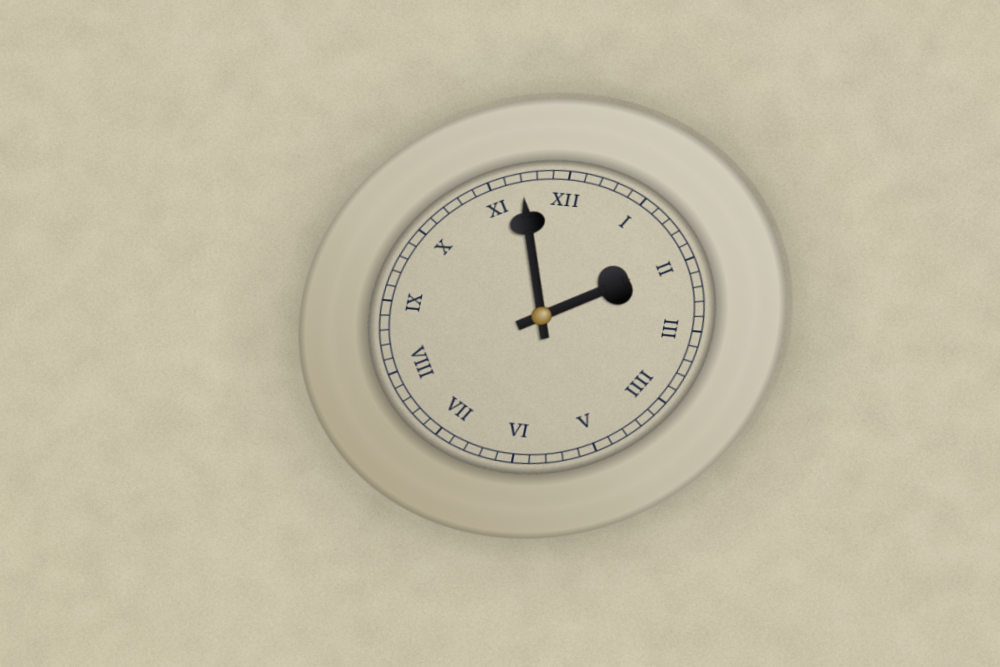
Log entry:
1 h 57 min
